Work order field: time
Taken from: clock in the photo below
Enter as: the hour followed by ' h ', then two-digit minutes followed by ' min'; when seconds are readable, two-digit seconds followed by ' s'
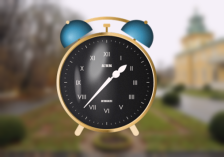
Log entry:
1 h 37 min
